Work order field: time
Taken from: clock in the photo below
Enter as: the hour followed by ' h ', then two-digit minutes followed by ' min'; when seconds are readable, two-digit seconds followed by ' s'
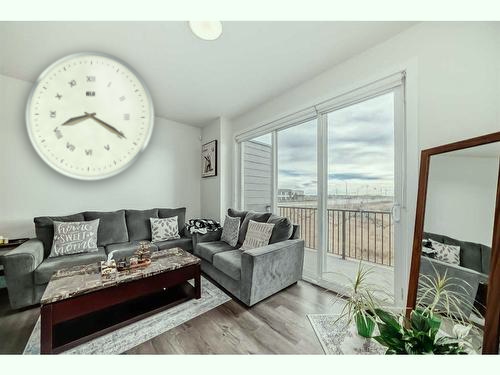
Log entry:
8 h 20 min
